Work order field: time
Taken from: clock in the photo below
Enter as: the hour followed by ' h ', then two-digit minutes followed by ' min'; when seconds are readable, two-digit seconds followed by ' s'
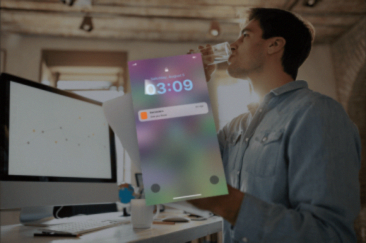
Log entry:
3 h 09 min
